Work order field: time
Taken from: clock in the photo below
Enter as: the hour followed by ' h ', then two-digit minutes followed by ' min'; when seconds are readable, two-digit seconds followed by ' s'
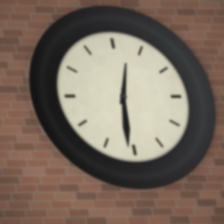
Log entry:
12 h 31 min
